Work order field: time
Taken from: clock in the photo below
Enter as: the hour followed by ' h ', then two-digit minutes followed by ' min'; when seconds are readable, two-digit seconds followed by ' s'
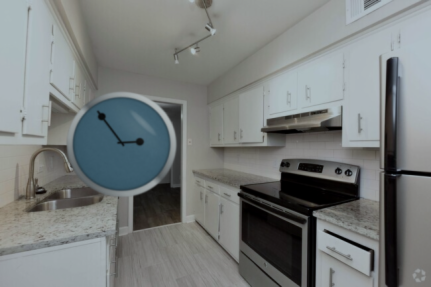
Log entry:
2 h 54 min
